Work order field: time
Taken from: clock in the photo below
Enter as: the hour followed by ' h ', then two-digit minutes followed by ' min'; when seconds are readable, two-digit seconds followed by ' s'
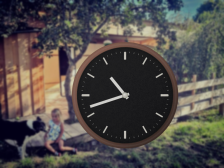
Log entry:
10 h 42 min
